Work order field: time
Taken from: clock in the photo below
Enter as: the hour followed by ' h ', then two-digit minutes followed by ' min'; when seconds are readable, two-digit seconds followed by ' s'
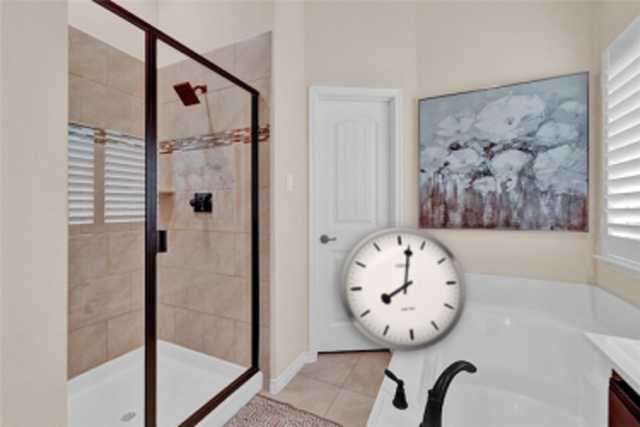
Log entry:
8 h 02 min
